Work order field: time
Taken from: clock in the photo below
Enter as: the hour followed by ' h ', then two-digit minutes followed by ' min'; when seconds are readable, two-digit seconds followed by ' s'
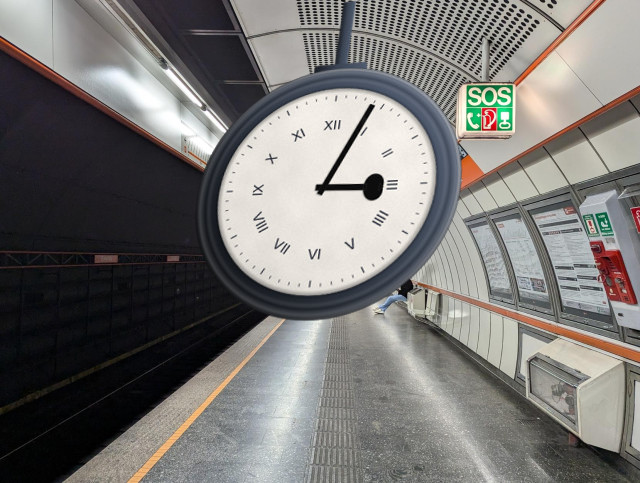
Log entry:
3 h 04 min
